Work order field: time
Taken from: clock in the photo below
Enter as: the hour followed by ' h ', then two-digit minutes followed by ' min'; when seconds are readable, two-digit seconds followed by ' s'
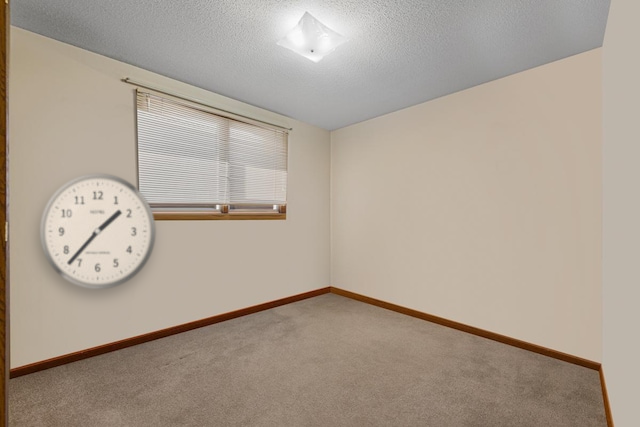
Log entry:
1 h 37 min
